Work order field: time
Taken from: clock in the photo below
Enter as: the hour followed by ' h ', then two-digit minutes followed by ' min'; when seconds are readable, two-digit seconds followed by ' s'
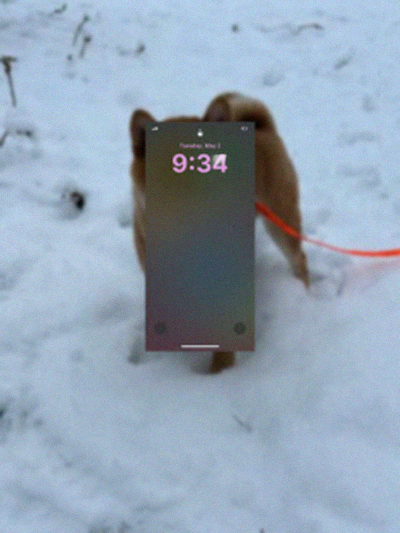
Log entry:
9 h 34 min
